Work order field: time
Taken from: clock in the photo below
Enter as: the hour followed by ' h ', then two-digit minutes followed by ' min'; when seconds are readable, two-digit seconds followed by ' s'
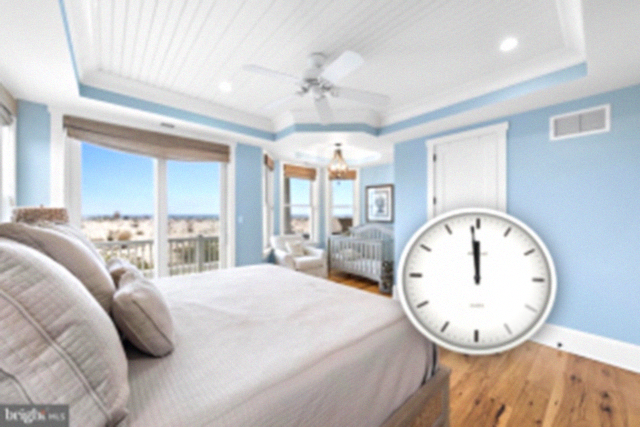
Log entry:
11 h 59 min
